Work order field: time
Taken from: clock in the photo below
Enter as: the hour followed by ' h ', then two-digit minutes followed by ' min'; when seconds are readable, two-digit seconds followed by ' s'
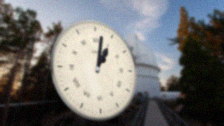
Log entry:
1 h 02 min
